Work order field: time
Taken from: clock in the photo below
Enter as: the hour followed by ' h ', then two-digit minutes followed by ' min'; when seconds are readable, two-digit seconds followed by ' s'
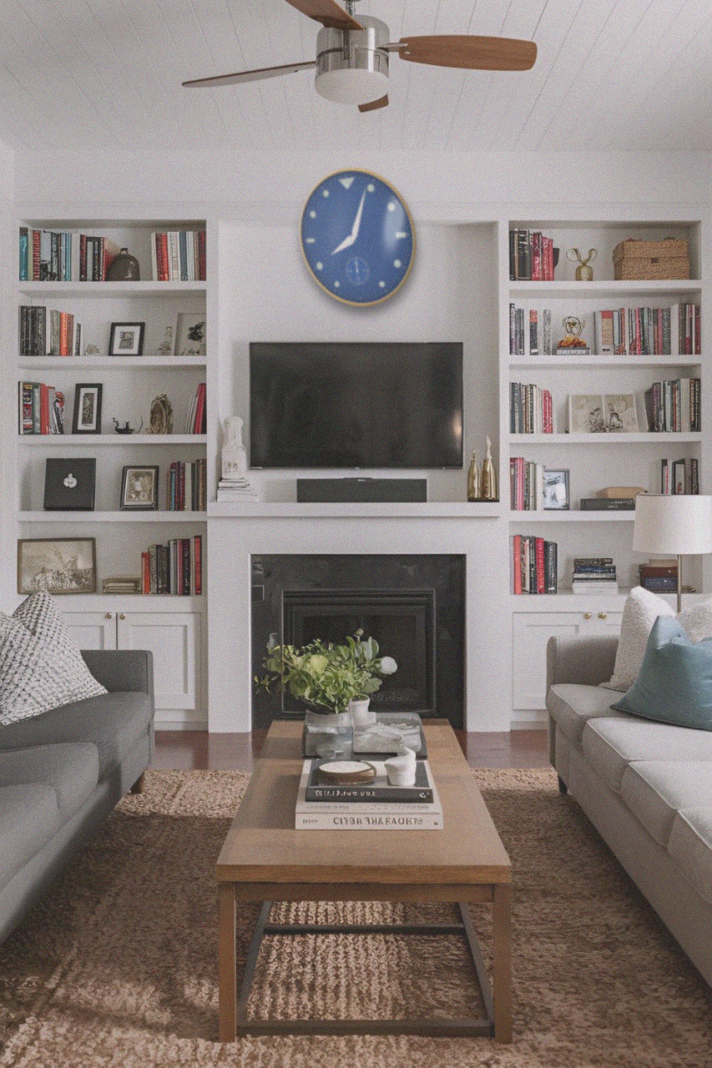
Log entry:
8 h 04 min
